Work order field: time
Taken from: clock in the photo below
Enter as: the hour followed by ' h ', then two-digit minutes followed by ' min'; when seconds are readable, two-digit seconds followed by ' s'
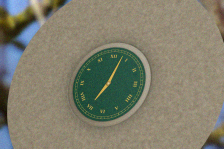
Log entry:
7 h 03 min
